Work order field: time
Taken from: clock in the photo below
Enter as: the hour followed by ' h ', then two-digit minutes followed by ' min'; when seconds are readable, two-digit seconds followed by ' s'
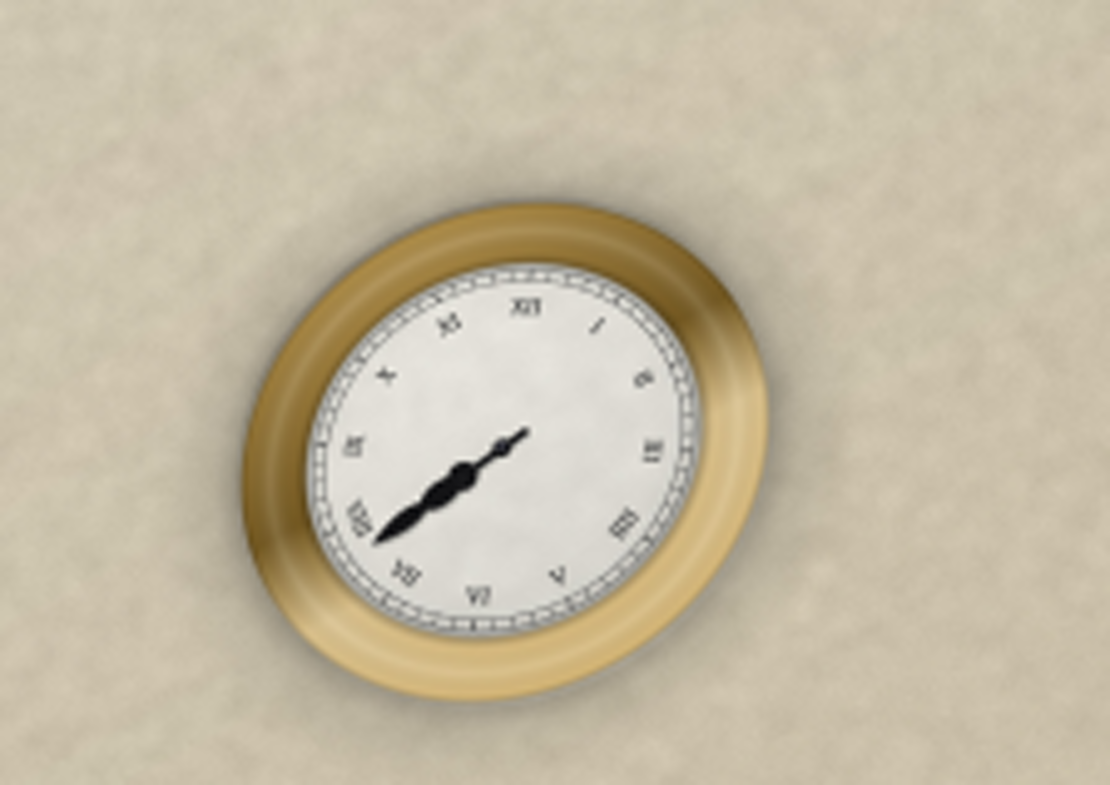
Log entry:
7 h 38 min
